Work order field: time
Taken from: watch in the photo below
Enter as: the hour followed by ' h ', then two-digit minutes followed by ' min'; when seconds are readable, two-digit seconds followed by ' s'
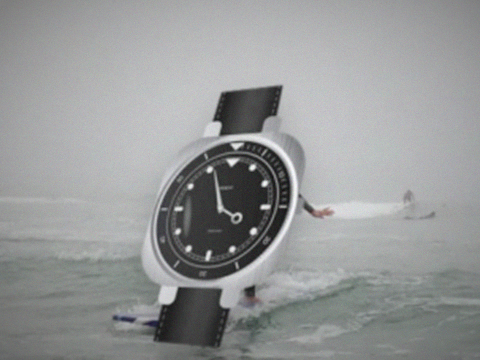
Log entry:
3 h 56 min
